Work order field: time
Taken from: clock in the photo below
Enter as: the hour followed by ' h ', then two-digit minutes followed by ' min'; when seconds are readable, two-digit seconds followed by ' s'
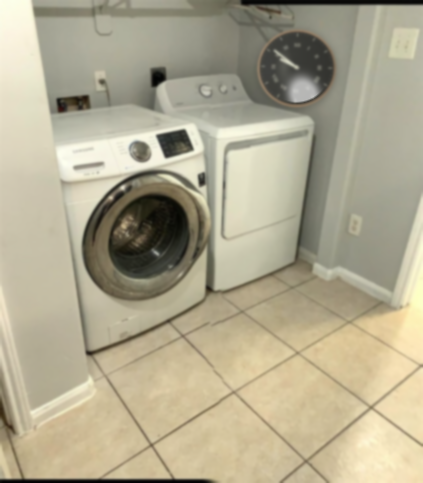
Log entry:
9 h 51 min
